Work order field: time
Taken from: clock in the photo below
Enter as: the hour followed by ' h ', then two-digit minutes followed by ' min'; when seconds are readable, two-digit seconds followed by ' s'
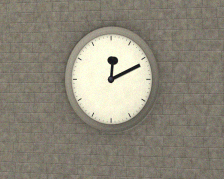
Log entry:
12 h 11 min
